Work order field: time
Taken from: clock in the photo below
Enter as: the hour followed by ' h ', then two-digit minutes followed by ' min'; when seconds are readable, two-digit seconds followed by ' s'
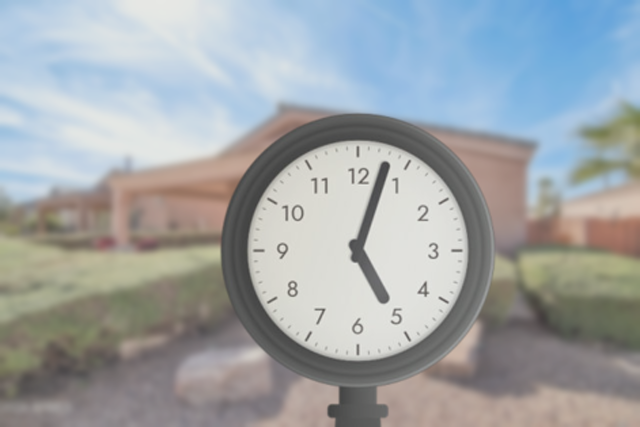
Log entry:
5 h 03 min
